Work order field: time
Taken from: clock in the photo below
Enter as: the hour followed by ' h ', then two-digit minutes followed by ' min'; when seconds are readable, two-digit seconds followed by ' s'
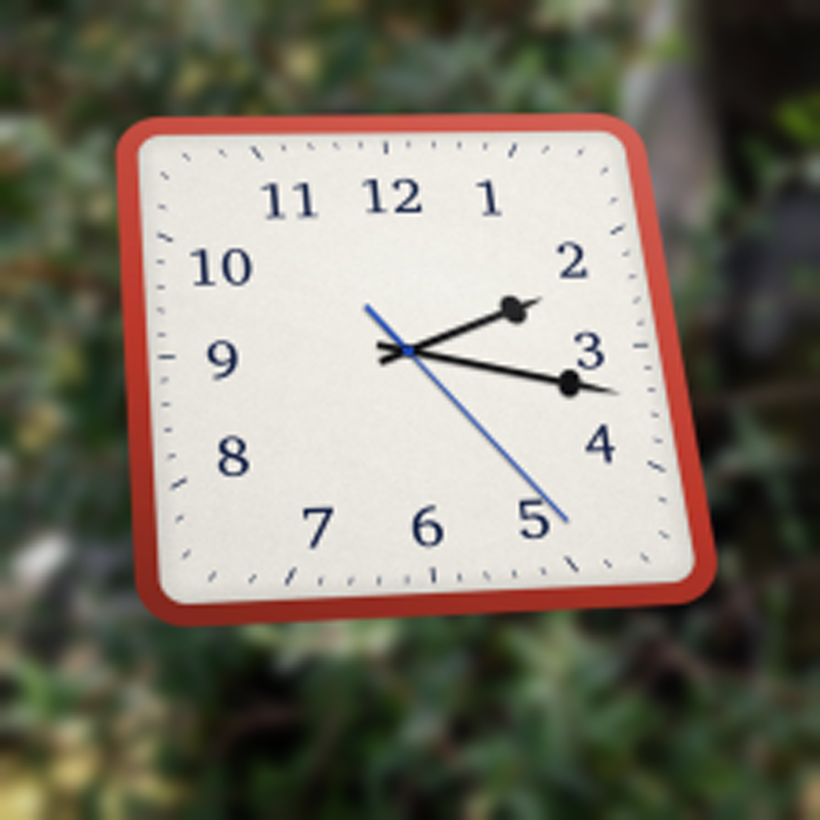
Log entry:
2 h 17 min 24 s
